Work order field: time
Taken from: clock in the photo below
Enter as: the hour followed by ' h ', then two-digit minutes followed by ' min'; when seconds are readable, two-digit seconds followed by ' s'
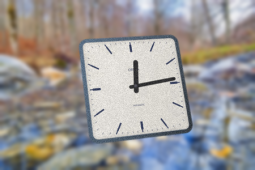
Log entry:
12 h 14 min
